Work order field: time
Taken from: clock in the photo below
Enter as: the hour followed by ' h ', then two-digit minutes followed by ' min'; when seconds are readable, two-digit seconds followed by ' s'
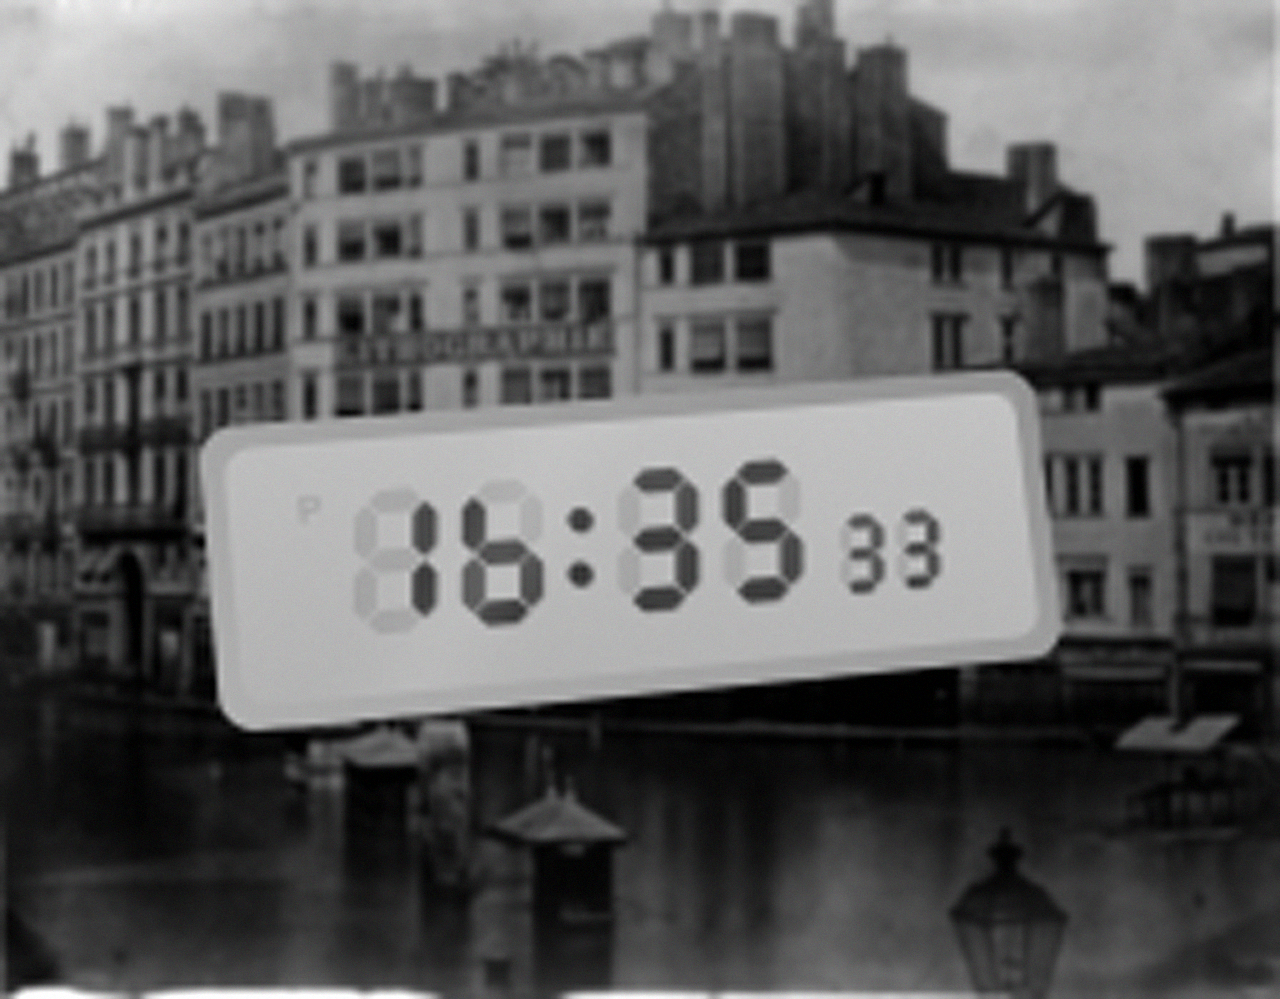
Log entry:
16 h 35 min 33 s
